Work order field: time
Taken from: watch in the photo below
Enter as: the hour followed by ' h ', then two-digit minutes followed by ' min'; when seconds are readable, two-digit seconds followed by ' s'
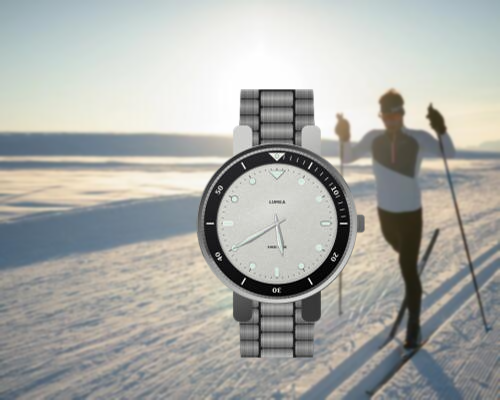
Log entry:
5 h 40 min
